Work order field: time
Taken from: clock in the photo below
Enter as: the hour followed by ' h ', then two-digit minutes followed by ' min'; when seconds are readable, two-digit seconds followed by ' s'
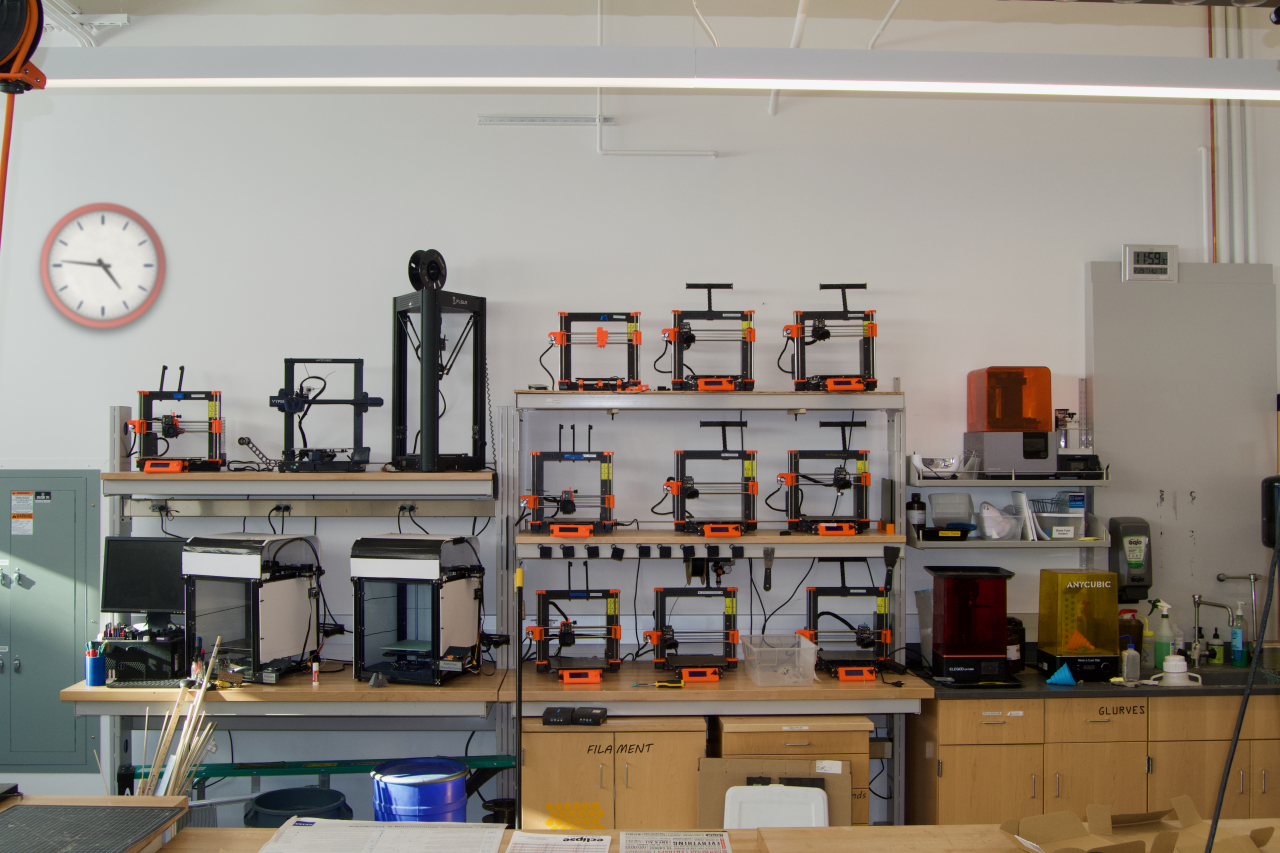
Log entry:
4 h 46 min
